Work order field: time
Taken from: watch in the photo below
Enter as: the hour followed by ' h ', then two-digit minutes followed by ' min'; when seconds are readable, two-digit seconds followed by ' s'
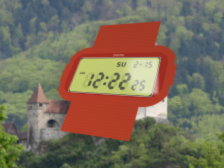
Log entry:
12 h 22 min 25 s
